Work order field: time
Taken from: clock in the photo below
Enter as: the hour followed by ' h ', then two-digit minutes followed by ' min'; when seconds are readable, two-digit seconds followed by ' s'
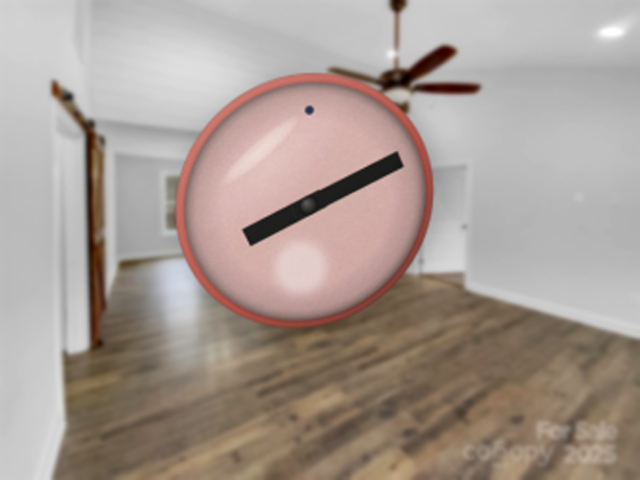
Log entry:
8 h 11 min
